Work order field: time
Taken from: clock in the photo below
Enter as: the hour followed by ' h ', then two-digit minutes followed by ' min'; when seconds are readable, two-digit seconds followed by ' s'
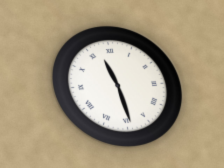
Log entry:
11 h 29 min
